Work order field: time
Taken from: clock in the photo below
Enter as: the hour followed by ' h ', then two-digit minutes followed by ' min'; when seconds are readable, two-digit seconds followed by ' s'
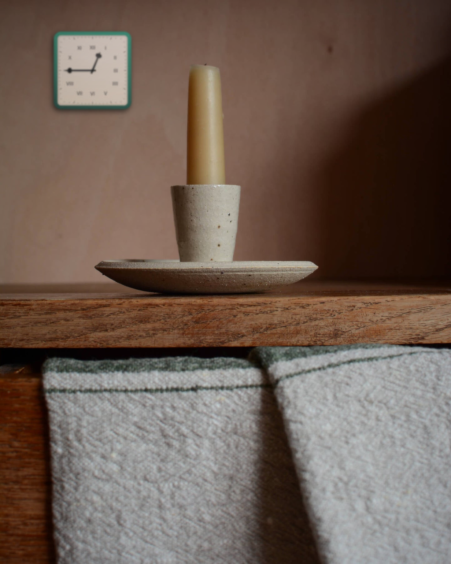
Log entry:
12 h 45 min
